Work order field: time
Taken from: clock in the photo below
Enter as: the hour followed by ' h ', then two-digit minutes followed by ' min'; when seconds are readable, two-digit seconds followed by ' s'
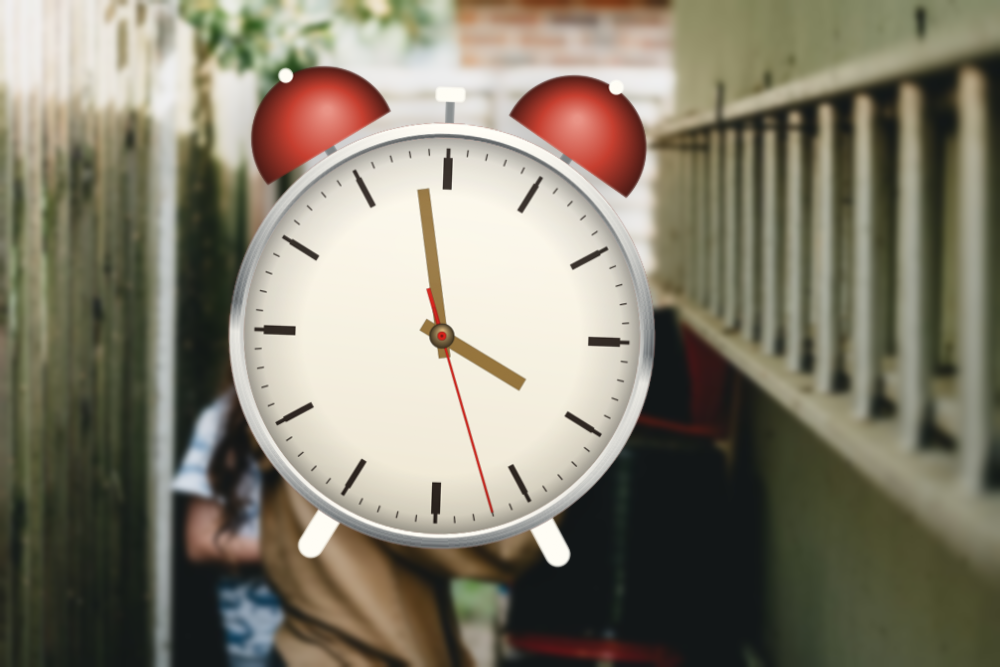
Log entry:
3 h 58 min 27 s
